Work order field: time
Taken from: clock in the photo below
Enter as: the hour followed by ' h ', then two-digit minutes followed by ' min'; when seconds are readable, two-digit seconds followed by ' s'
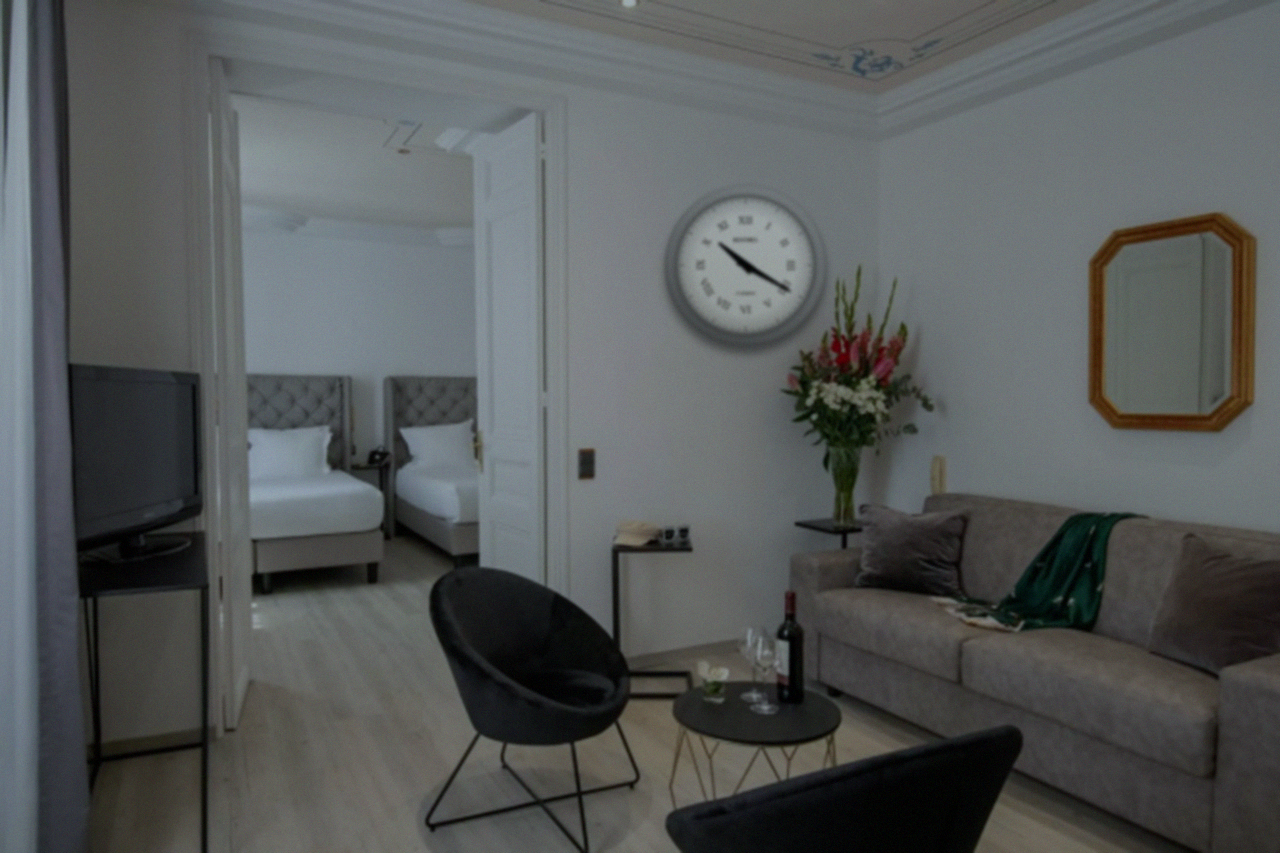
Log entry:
10 h 20 min
